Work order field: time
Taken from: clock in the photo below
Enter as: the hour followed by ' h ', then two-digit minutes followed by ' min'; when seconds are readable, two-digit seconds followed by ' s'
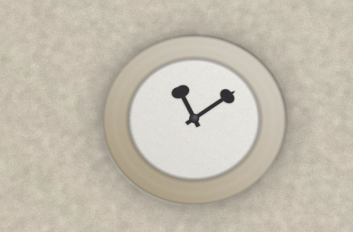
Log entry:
11 h 09 min
